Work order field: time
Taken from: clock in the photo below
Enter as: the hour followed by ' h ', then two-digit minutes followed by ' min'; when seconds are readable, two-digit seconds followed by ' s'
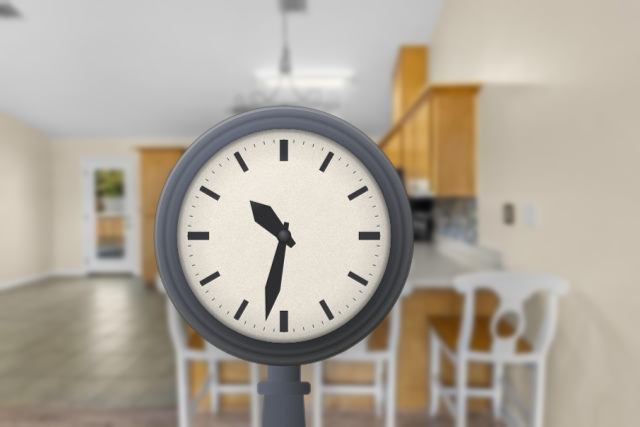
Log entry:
10 h 32 min
